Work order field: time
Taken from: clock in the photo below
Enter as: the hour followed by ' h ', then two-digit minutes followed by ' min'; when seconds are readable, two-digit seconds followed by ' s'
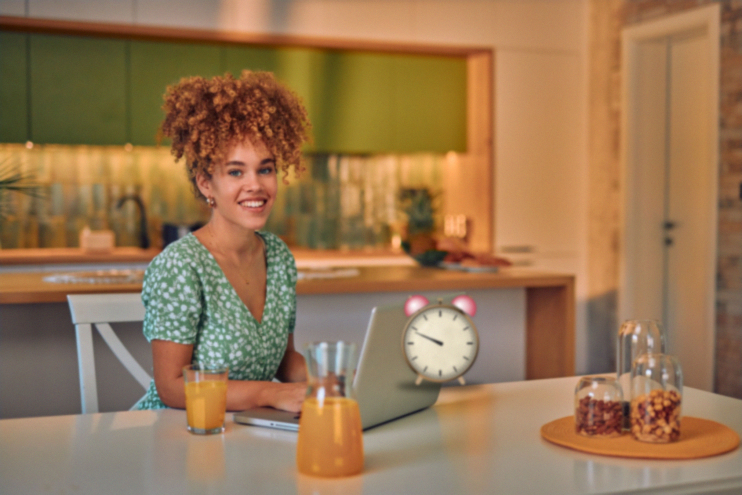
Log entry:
9 h 49 min
